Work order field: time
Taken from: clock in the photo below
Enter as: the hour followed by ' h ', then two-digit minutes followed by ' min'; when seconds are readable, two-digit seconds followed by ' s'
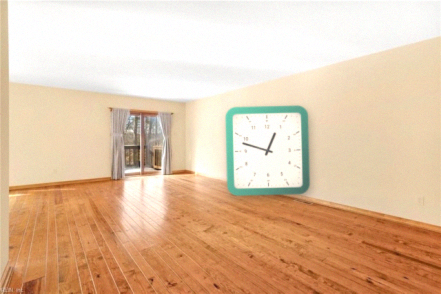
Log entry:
12 h 48 min
